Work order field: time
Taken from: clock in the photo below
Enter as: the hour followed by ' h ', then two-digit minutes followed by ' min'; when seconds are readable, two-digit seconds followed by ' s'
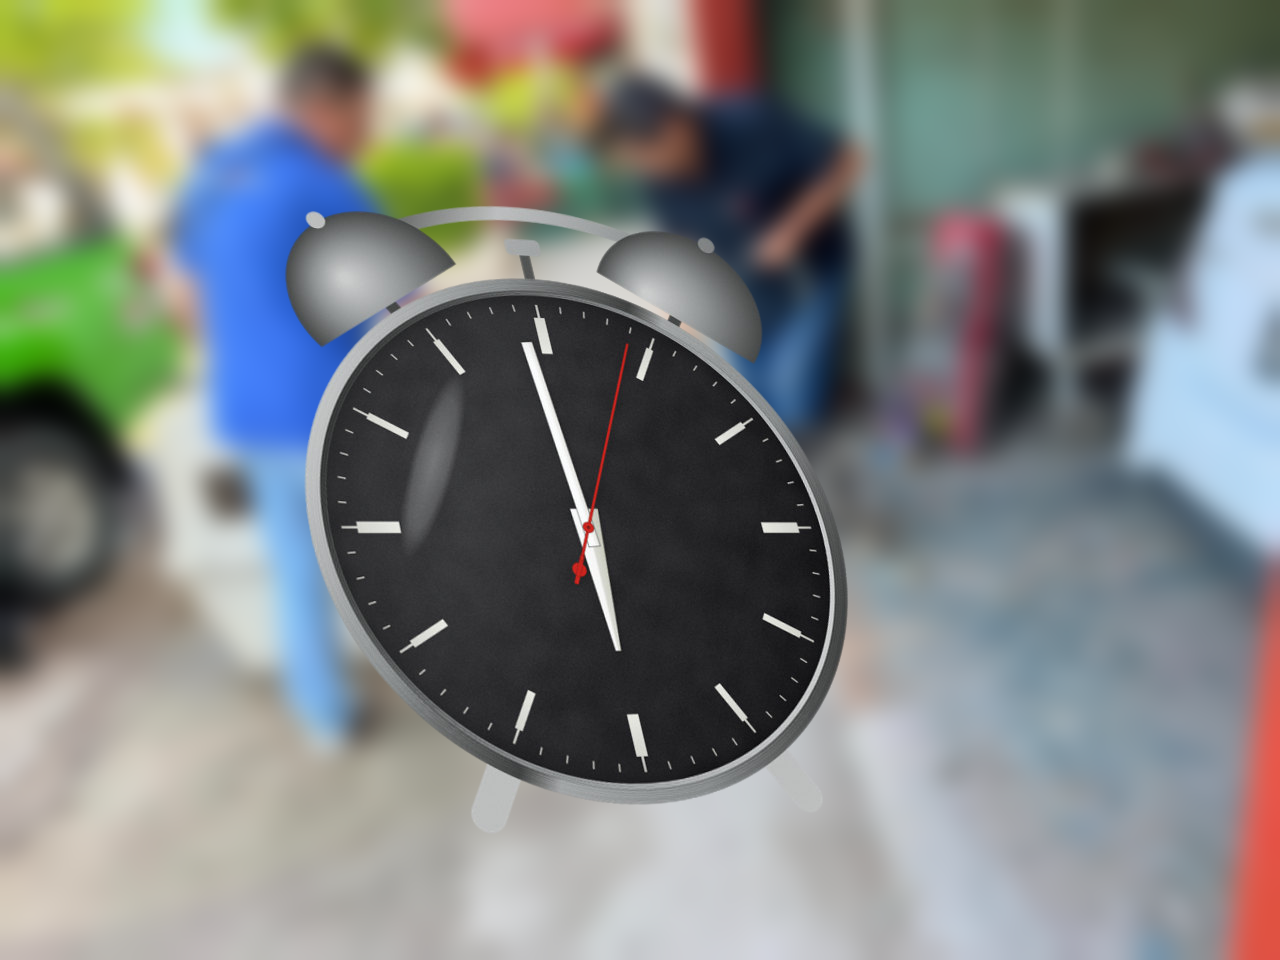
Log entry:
5 h 59 min 04 s
